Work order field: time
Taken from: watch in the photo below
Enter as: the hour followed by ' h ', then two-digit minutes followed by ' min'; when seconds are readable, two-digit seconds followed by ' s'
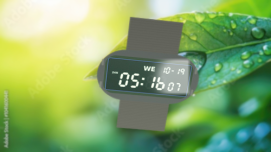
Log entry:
5 h 16 min 07 s
